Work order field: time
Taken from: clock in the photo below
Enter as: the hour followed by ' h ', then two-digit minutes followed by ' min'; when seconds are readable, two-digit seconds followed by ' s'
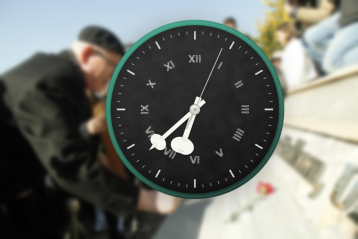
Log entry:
6 h 38 min 04 s
